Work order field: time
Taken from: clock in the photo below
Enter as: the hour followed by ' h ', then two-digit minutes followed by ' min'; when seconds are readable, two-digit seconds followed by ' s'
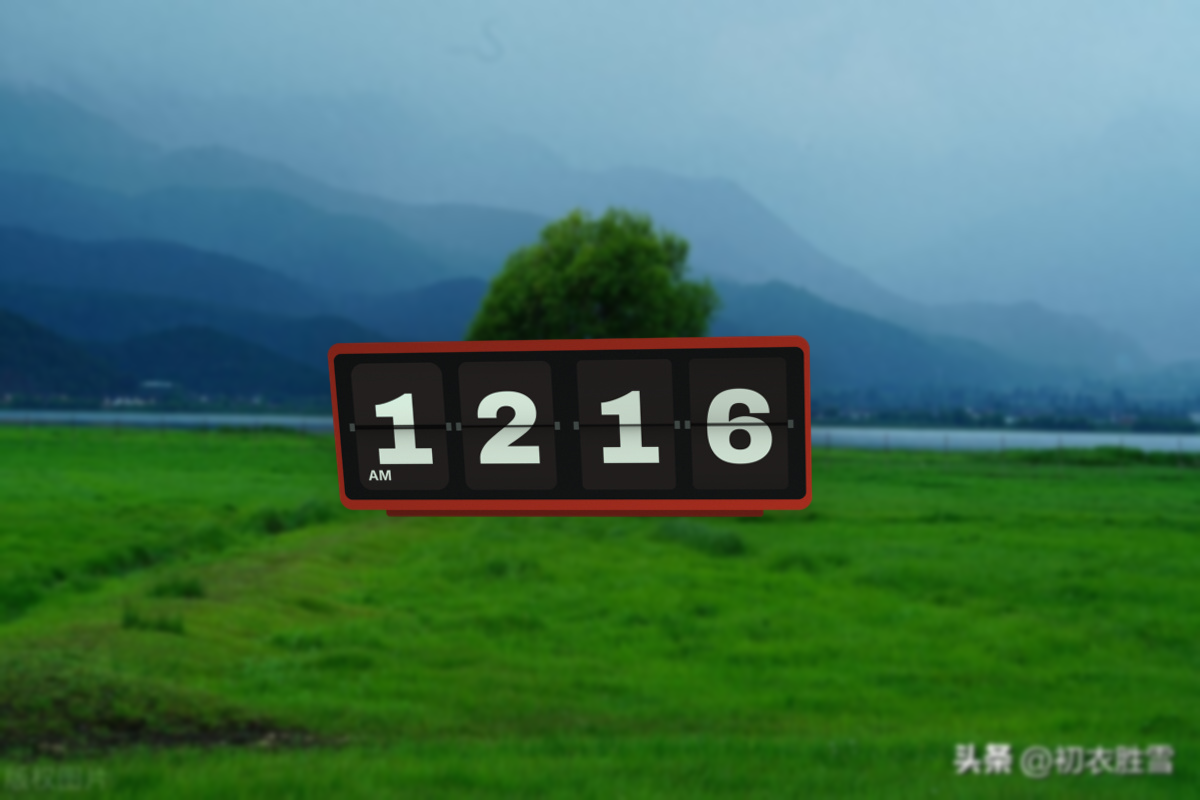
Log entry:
12 h 16 min
